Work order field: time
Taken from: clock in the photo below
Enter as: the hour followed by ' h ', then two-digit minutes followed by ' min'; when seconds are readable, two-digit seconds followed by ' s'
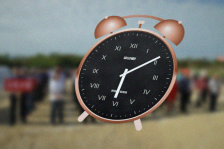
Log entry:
6 h 09 min
